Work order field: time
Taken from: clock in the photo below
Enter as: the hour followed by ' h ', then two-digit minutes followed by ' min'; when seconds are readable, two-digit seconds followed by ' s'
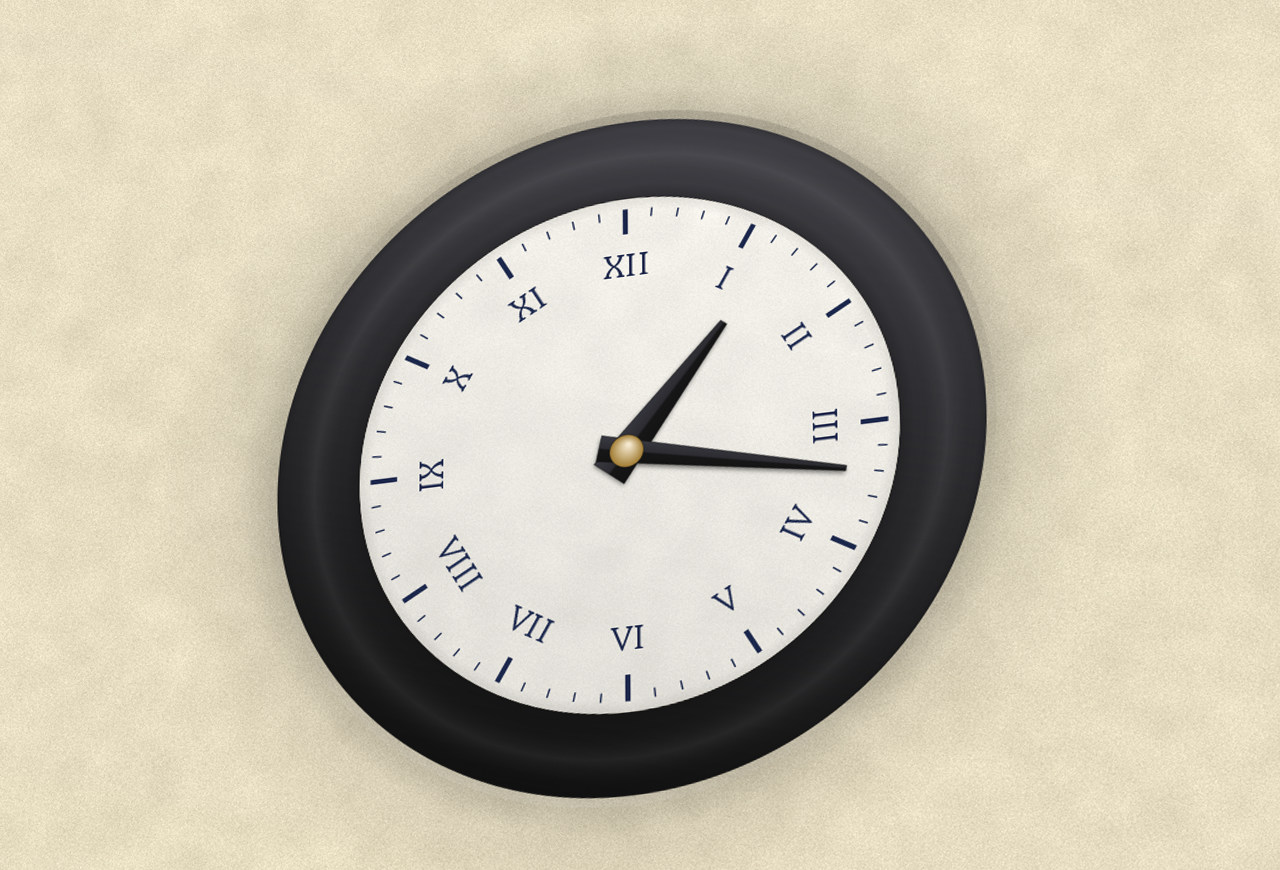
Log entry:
1 h 17 min
